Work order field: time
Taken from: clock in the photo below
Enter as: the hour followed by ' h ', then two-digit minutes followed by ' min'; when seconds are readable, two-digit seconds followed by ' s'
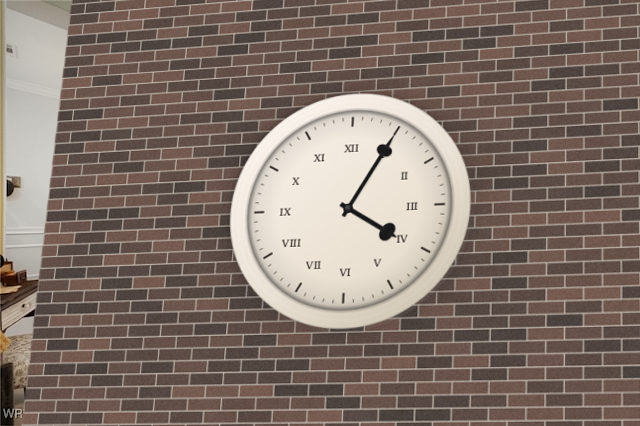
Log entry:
4 h 05 min
